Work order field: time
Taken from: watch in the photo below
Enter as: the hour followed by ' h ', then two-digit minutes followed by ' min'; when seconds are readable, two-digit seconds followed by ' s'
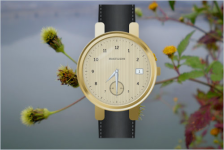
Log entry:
7 h 30 min
